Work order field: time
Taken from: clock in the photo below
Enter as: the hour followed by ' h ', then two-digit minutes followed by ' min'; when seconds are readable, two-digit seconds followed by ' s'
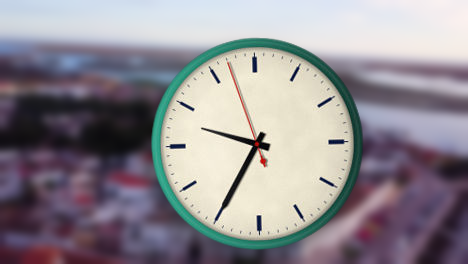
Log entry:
9 h 34 min 57 s
